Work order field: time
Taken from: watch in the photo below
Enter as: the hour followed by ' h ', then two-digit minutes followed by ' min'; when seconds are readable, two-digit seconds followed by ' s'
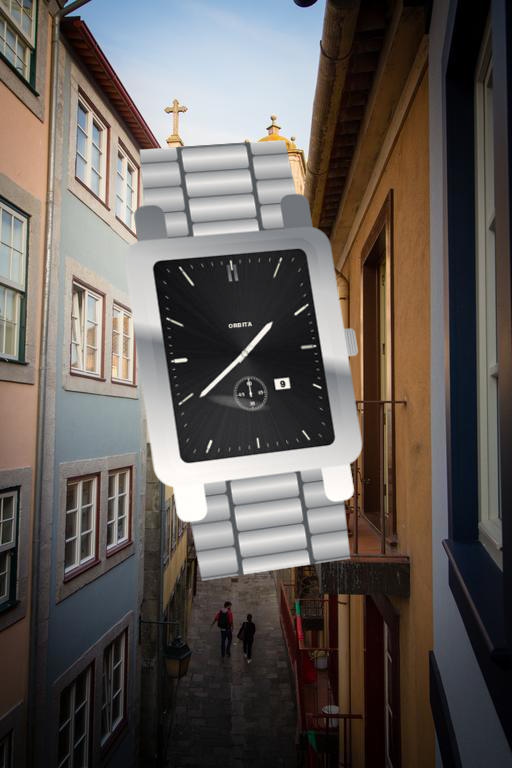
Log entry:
1 h 39 min
